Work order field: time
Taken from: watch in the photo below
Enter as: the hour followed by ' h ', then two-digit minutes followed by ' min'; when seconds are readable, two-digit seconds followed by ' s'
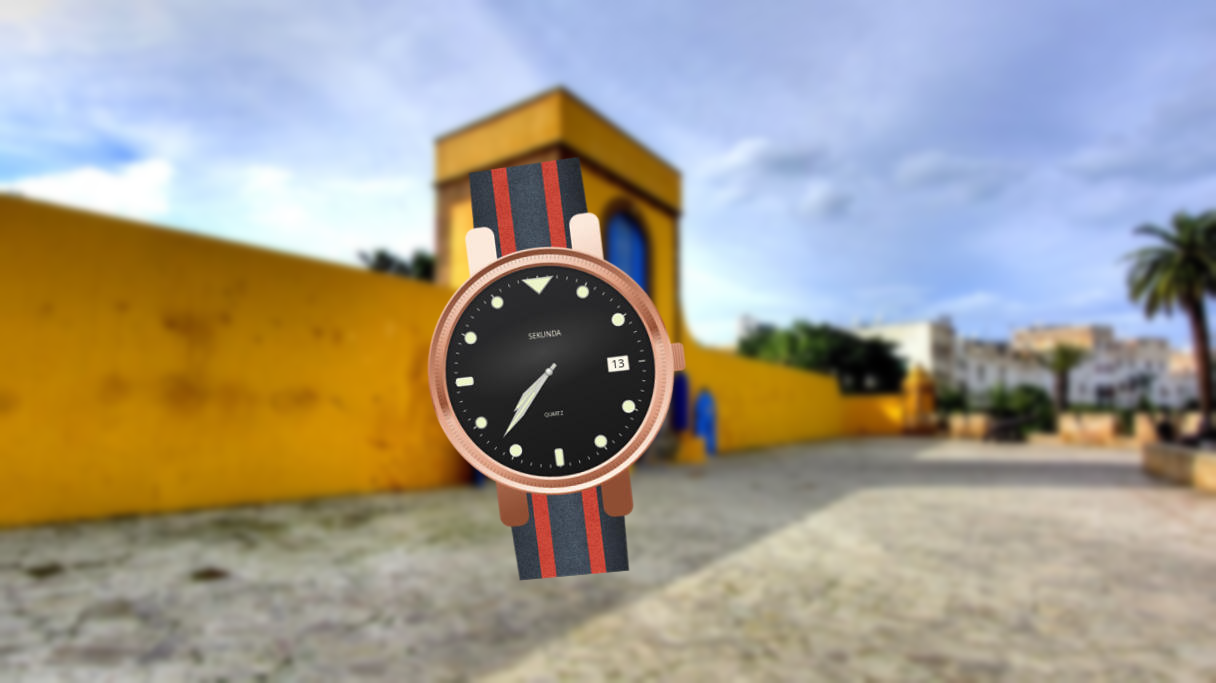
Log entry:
7 h 37 min
